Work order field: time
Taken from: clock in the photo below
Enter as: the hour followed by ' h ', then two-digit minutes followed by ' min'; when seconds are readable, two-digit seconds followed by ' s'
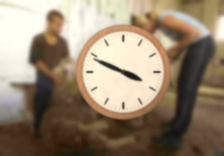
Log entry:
3 h 49 min
